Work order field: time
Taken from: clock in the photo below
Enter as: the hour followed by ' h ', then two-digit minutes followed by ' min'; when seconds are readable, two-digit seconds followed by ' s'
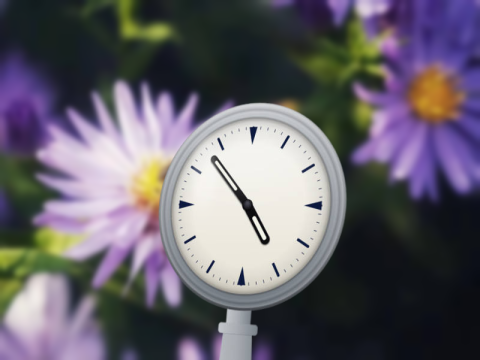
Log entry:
4 h 53 min
